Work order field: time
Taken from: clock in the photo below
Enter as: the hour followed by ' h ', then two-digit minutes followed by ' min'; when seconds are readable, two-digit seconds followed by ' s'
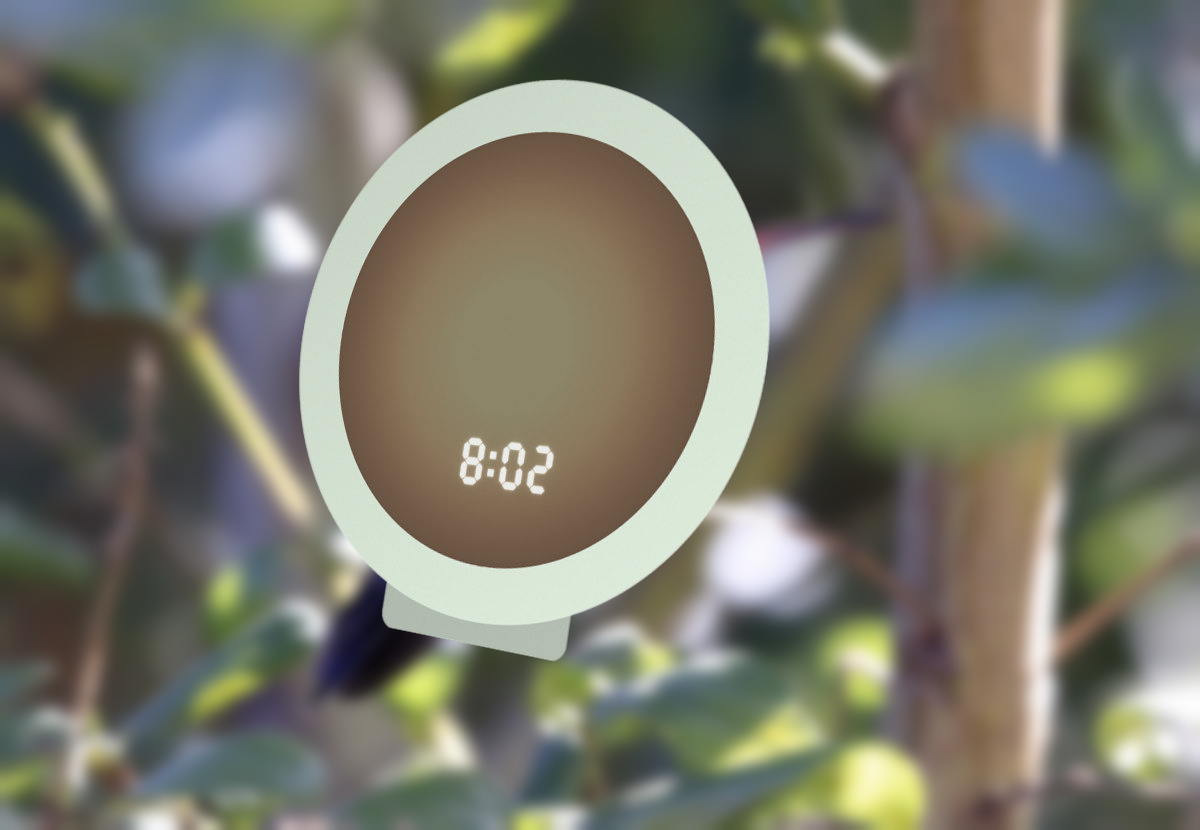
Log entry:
8 h 02 min
